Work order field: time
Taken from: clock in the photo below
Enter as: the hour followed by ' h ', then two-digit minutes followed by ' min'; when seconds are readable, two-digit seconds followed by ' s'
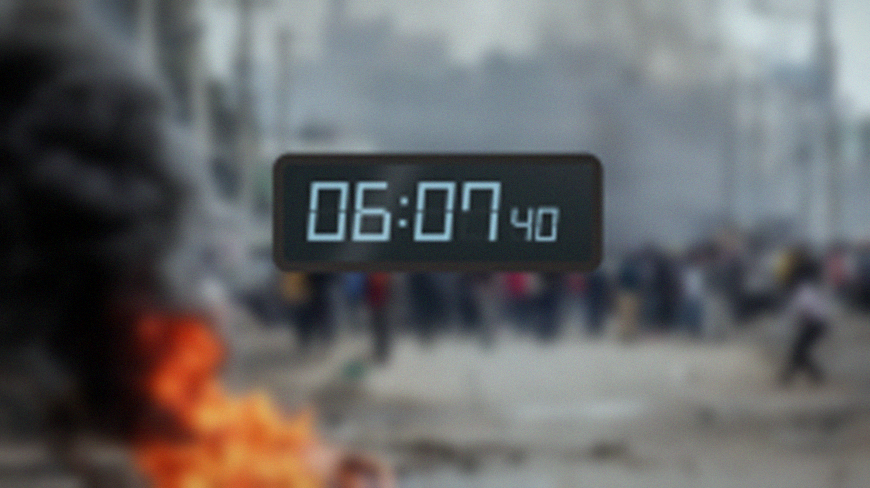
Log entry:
6 h 07 min 40 s
